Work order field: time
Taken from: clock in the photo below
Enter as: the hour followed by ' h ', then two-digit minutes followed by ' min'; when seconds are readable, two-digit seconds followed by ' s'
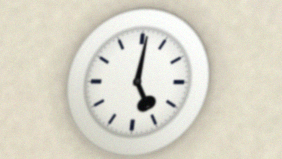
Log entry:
5 h 01 min
